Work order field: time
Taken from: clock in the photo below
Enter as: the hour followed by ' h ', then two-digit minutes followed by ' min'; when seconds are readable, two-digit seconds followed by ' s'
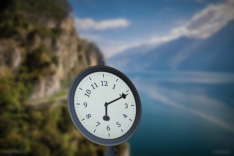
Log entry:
6 h 11 min
